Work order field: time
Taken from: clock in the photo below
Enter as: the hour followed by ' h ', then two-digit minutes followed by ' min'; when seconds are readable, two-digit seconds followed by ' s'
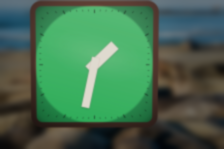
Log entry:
1 h 32 min
